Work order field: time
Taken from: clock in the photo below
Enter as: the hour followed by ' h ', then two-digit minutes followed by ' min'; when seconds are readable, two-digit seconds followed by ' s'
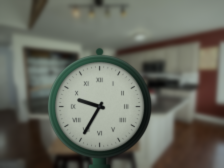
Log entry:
9 h 35 min
